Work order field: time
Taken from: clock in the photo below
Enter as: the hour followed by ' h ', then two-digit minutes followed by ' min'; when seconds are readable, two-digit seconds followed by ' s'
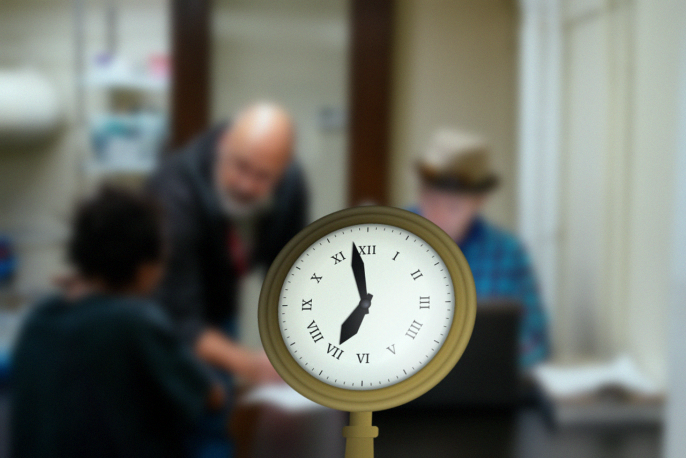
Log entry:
6 h 58 min
